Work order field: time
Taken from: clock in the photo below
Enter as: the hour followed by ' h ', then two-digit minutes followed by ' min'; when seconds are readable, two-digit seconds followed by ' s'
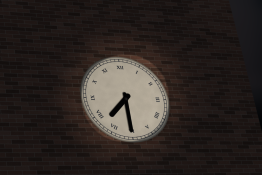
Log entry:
7 h 30 min
